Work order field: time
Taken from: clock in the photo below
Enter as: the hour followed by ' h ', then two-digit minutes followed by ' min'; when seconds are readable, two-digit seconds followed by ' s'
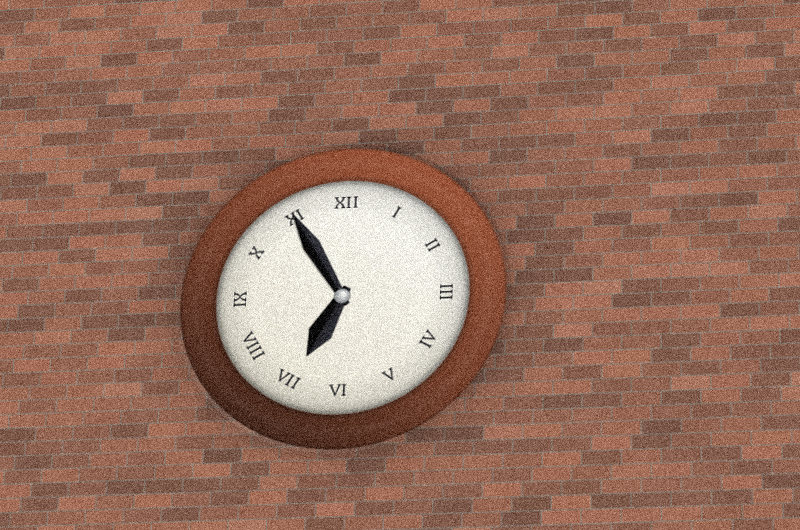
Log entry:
6 h 55 min
